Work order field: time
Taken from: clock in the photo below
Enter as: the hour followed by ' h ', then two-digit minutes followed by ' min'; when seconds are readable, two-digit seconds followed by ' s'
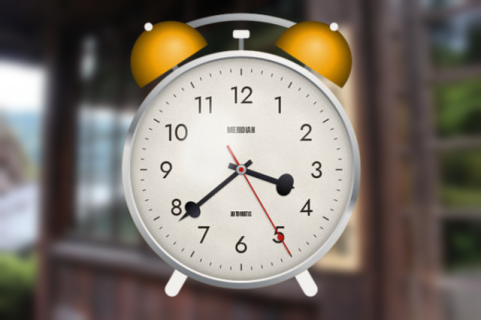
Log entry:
3 h 38 min 25 s
